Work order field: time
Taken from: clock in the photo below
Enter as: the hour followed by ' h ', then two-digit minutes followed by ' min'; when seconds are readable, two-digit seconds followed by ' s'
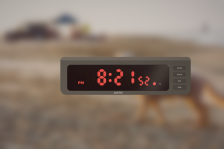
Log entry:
8 h 21 min 52 s
